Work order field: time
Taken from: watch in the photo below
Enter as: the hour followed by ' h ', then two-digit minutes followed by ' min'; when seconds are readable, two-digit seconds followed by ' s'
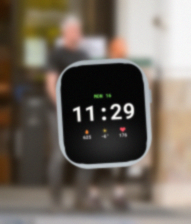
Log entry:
11 h 29 min
